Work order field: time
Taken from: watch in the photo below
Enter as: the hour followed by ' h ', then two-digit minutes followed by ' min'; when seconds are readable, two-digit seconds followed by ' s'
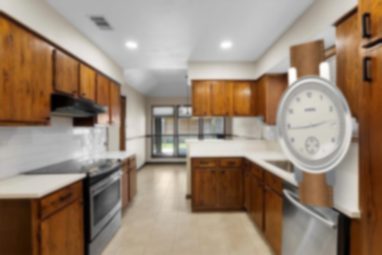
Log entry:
2 h 44 min
